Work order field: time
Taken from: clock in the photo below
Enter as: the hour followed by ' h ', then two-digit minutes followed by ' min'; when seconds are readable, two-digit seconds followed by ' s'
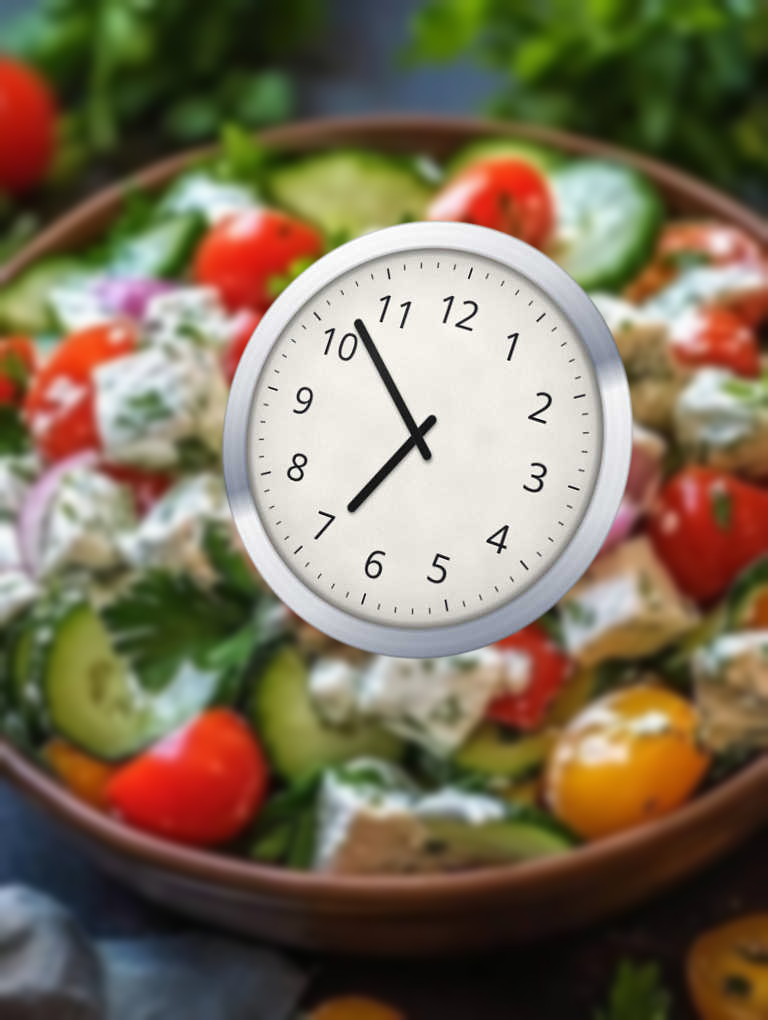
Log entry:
6 h 52 min
